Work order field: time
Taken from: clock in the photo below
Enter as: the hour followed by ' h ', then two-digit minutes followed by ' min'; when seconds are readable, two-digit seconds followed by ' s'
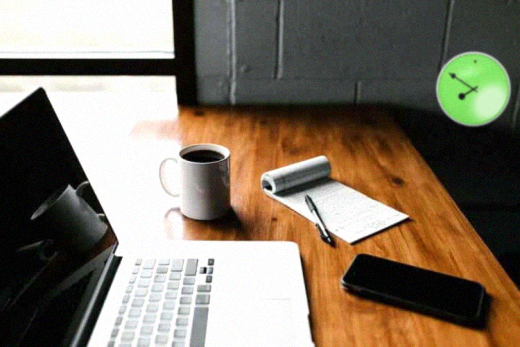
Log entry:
7 h 50 min
